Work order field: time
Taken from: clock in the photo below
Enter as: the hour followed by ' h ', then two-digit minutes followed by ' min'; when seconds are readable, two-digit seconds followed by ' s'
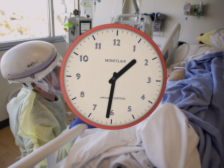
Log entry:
1 h 31 min
